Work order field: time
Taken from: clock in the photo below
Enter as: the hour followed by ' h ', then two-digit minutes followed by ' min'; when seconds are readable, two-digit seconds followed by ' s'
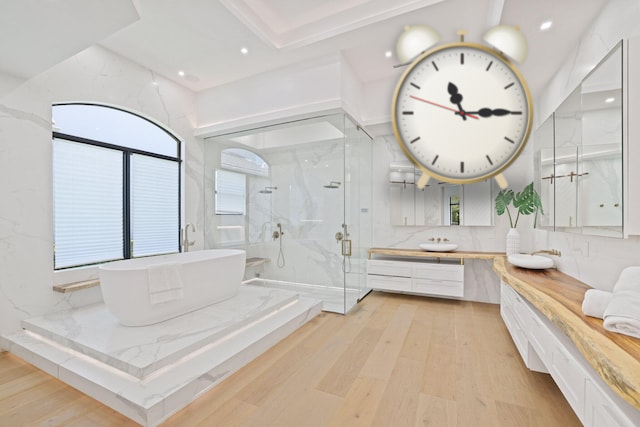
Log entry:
11 h 14 min 48 s
